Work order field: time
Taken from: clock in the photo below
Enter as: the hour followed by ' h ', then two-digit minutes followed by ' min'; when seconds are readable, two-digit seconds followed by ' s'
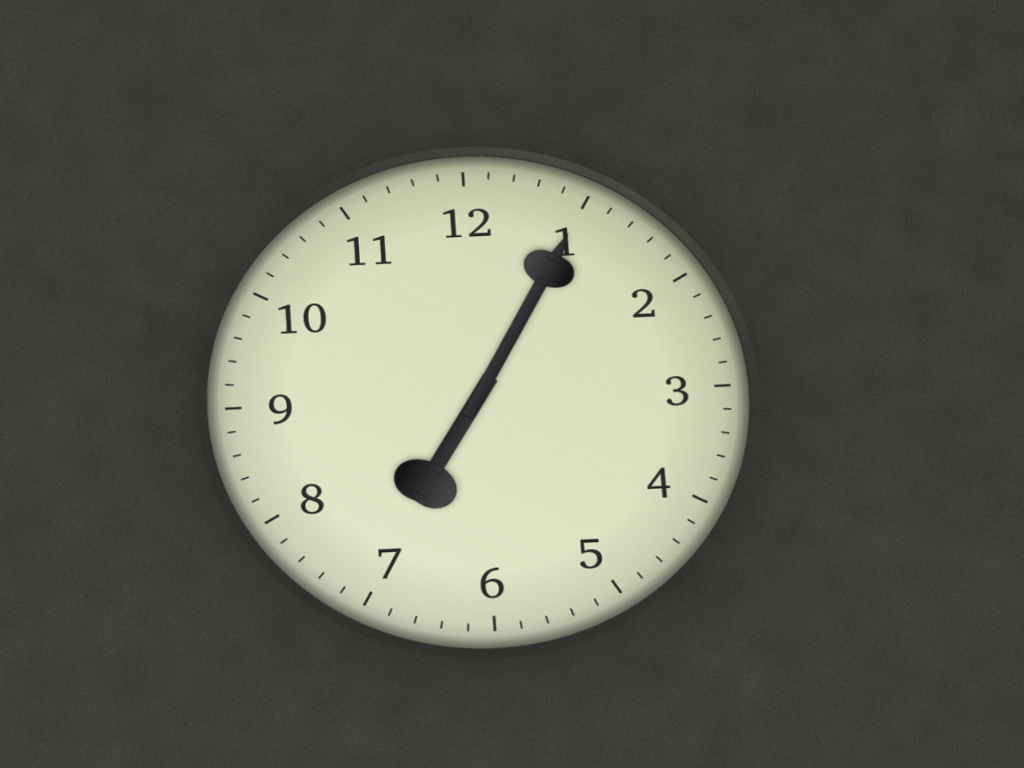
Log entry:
7 h 05 min
